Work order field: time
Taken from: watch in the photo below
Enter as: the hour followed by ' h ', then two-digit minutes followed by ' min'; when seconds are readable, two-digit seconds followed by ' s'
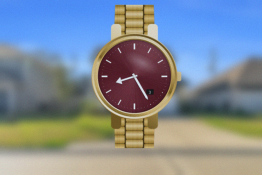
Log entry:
8 h 25 min
